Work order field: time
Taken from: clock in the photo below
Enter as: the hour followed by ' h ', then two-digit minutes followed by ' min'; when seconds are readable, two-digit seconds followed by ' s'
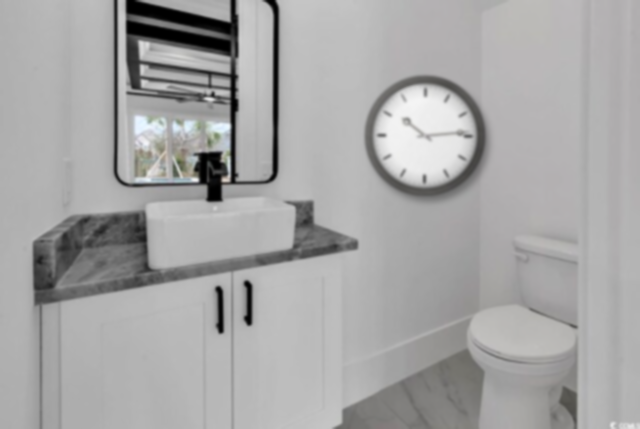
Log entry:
10 h 14 min
